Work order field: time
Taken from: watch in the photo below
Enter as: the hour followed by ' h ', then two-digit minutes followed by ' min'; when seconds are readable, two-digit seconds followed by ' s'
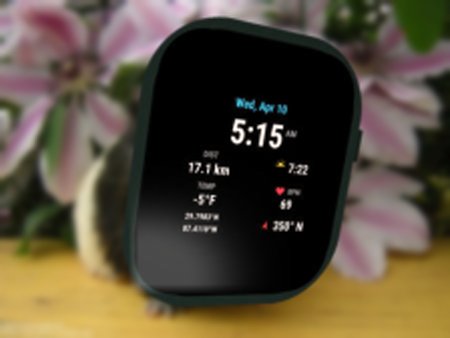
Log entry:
5 h 15 min
